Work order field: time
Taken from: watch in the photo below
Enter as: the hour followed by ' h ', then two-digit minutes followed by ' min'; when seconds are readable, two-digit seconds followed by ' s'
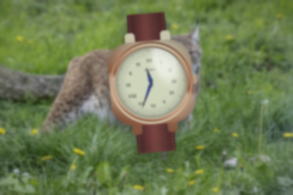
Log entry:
11 h 34 min
